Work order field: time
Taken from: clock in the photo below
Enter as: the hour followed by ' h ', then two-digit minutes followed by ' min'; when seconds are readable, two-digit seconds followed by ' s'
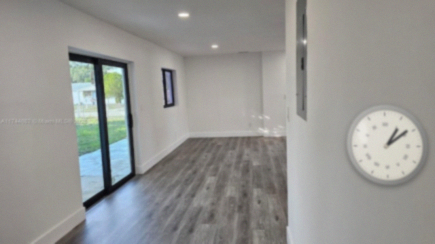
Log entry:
1 h 09 min
